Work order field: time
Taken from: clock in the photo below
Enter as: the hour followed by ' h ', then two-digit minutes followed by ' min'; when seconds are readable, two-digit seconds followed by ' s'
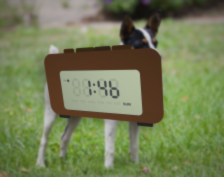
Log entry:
1 h 46 min
